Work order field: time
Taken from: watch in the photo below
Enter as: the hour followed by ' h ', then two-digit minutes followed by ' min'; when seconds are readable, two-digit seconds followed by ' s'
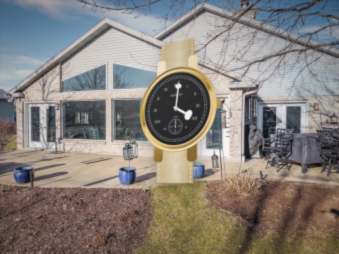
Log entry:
4 h 01 min
